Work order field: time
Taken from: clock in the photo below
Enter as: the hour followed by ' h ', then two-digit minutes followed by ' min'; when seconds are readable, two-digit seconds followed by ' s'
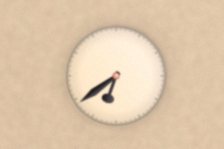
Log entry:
6 h 39 min
